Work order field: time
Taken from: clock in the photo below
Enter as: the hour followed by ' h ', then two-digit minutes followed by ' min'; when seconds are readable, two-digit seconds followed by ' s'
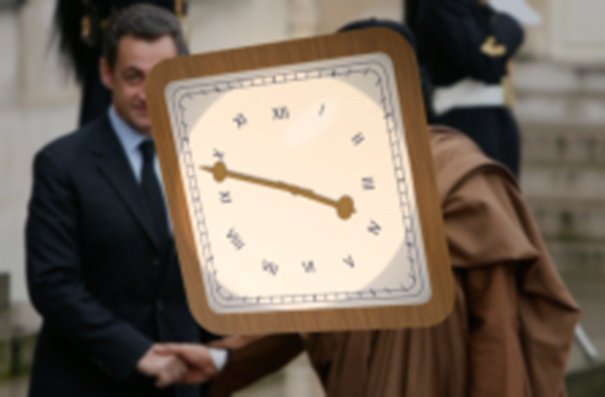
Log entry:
3 h 48 min
